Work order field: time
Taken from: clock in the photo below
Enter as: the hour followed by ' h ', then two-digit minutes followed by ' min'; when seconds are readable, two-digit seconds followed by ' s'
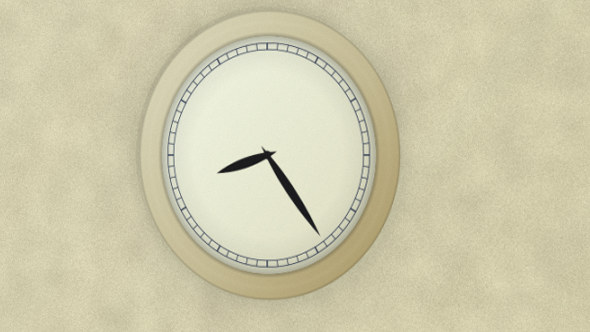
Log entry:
8 h 24 min
